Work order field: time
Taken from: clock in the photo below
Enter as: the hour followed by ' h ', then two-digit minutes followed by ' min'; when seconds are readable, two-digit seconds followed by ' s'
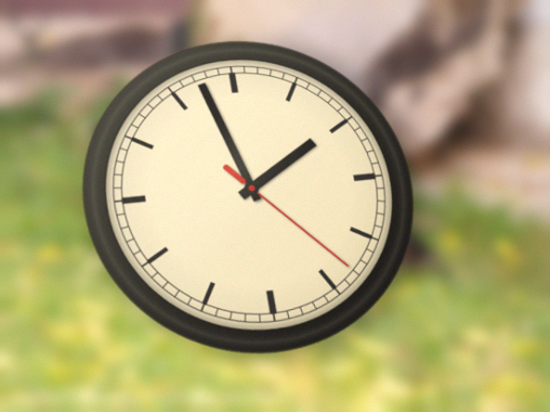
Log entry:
1 h 57 min 23 s
